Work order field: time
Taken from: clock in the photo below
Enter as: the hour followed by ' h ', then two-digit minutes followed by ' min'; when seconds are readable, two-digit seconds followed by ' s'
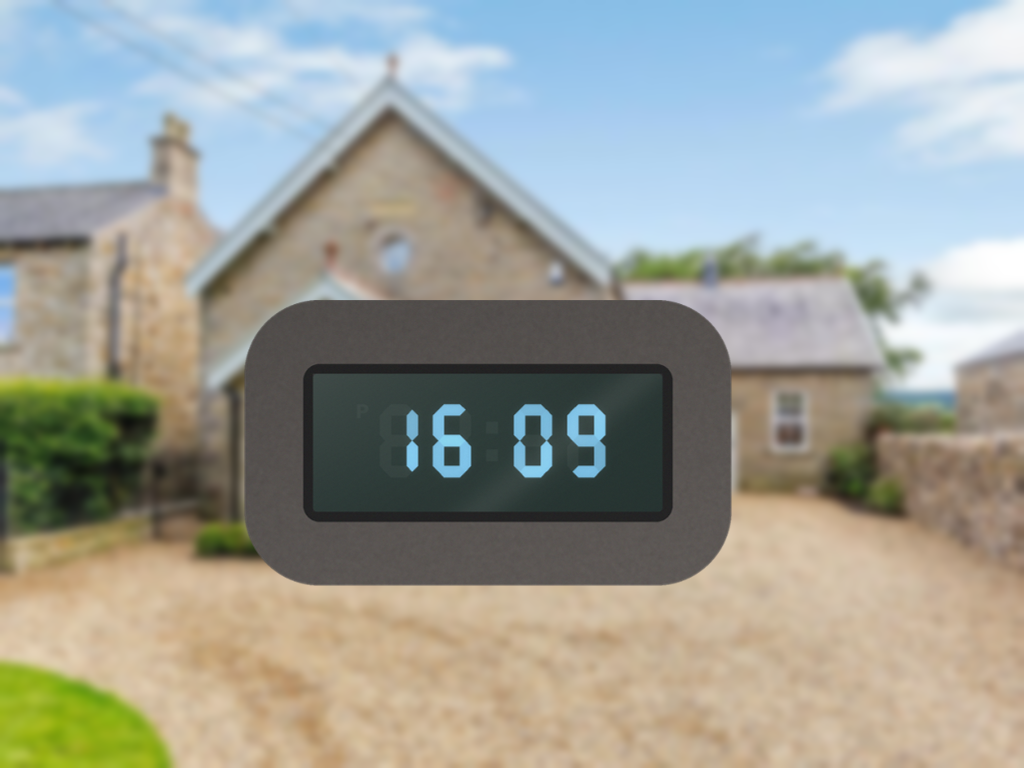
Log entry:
16 h 09 min
